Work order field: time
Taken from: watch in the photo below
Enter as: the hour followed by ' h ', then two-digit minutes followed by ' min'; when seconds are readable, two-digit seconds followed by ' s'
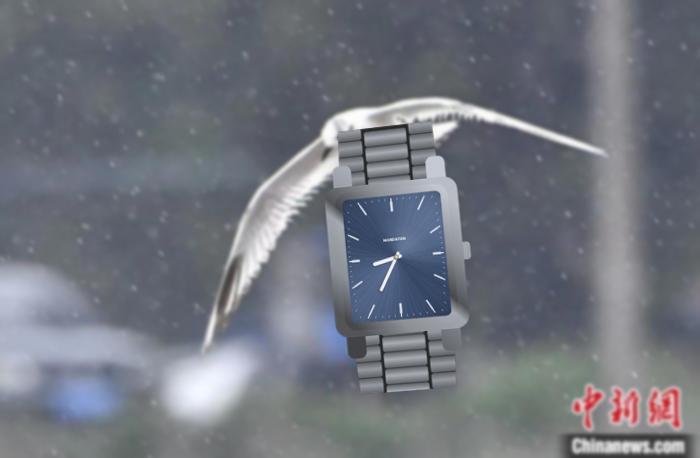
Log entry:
8 h 35 min
